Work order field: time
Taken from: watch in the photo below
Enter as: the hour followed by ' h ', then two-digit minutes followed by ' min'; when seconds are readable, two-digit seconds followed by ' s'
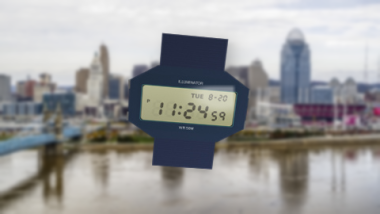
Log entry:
11 h 24 min 59 s
